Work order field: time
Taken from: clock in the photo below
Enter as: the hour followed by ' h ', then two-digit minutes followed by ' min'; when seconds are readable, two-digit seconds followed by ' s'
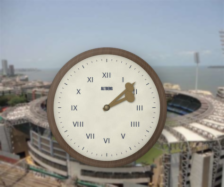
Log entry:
2 h 08 min
